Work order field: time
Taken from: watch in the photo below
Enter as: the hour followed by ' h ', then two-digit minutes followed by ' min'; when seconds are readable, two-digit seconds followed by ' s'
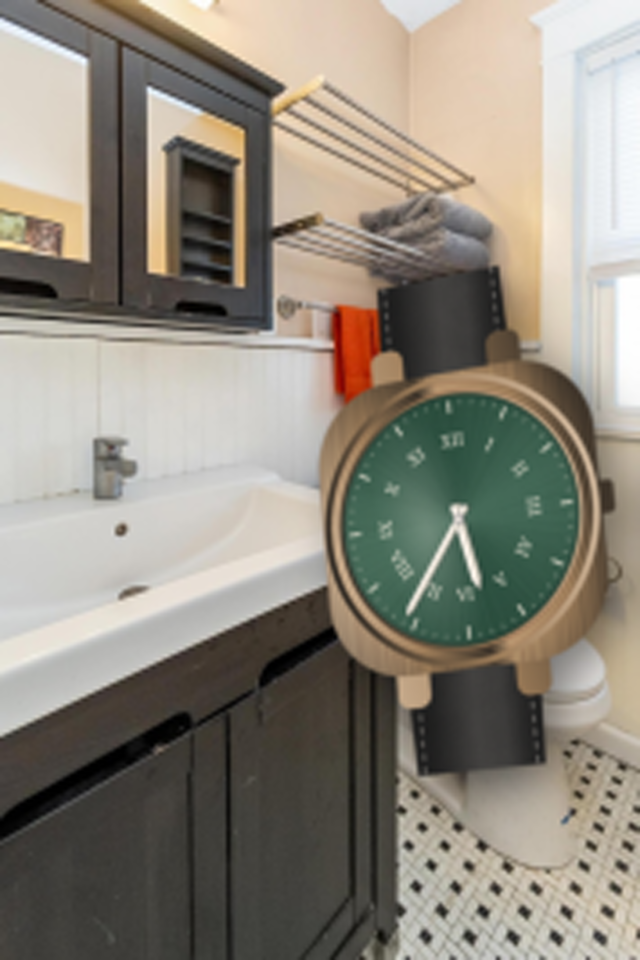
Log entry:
5 h 36 min
